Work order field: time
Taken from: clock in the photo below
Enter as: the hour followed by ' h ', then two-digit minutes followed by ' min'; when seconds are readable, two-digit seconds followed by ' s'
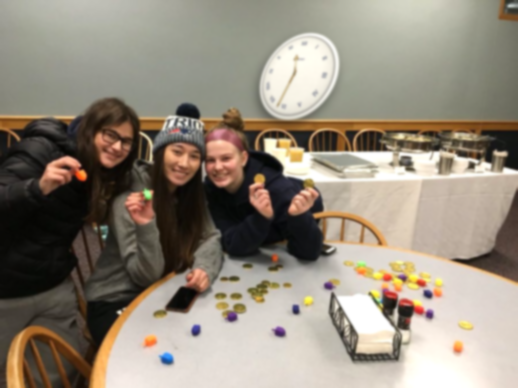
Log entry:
11 h 32 min
